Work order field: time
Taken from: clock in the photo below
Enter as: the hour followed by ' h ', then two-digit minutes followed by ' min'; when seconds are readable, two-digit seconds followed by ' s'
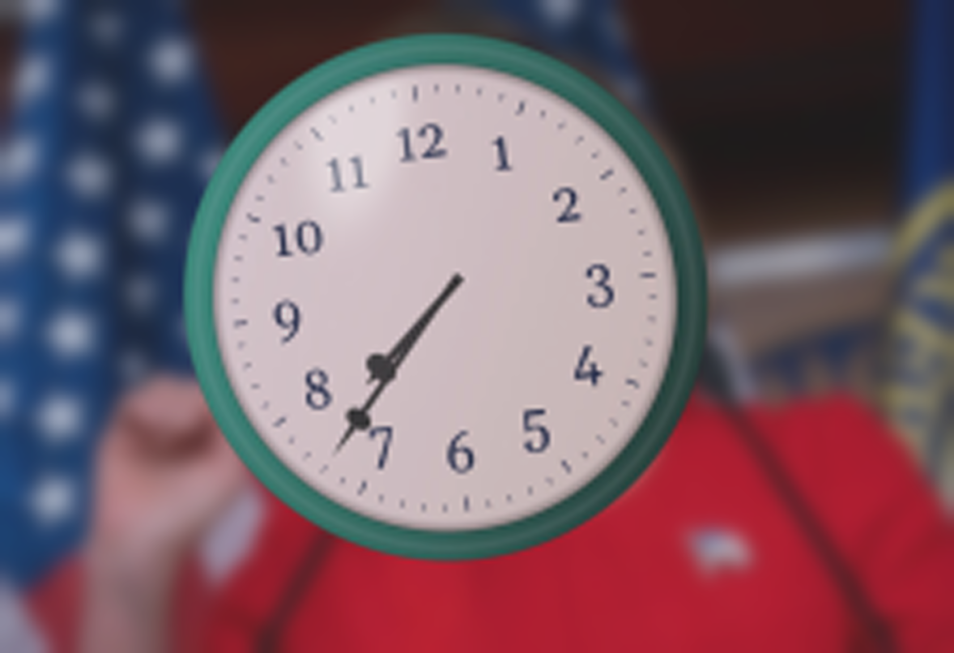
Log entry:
7 h 37 min
